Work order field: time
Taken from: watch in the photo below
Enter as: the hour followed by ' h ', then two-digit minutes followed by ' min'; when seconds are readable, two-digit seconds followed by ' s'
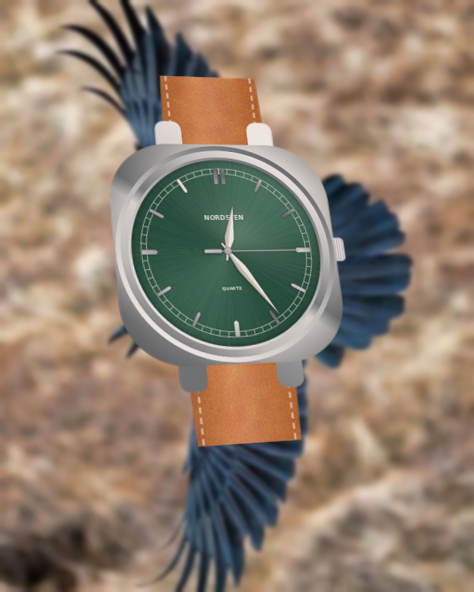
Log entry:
12 h 24 min 15 s
